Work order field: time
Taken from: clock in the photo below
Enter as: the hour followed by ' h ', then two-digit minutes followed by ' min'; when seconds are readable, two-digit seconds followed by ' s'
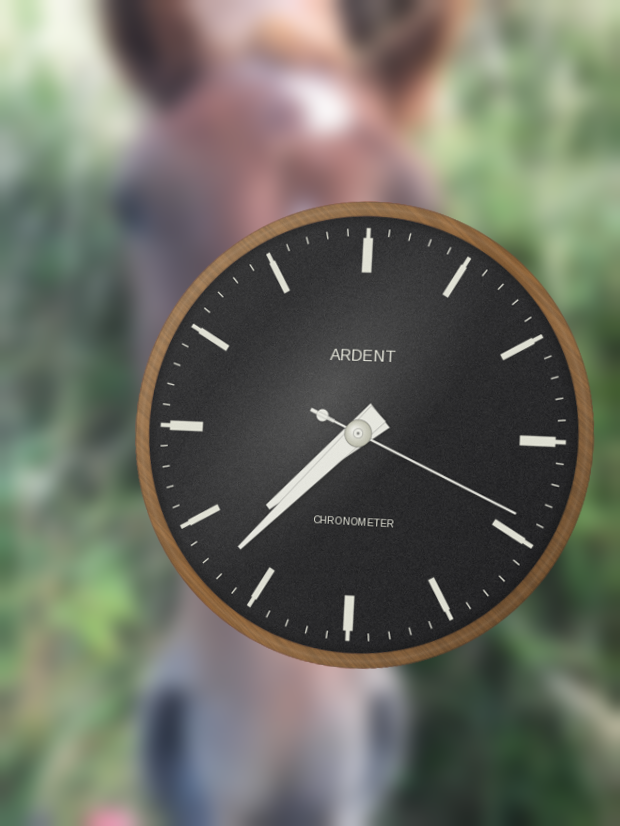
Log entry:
7 h 37 min 19 s
